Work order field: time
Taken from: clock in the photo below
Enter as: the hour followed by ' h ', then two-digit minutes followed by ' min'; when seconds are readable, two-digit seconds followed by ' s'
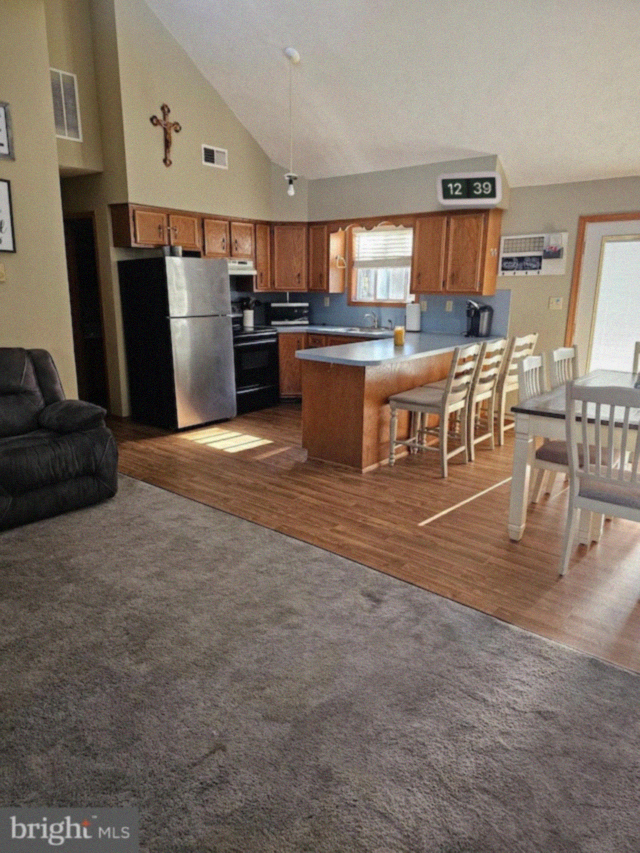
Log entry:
12 h 39 min
